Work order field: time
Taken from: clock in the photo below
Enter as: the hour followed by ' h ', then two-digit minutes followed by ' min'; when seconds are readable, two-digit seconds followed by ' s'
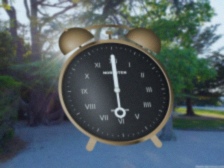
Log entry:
6 h 00 min
